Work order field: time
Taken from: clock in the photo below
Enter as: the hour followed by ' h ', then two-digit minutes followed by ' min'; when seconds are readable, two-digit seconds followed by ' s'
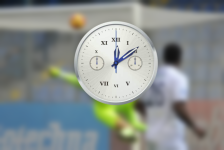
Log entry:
12 h 09 min
